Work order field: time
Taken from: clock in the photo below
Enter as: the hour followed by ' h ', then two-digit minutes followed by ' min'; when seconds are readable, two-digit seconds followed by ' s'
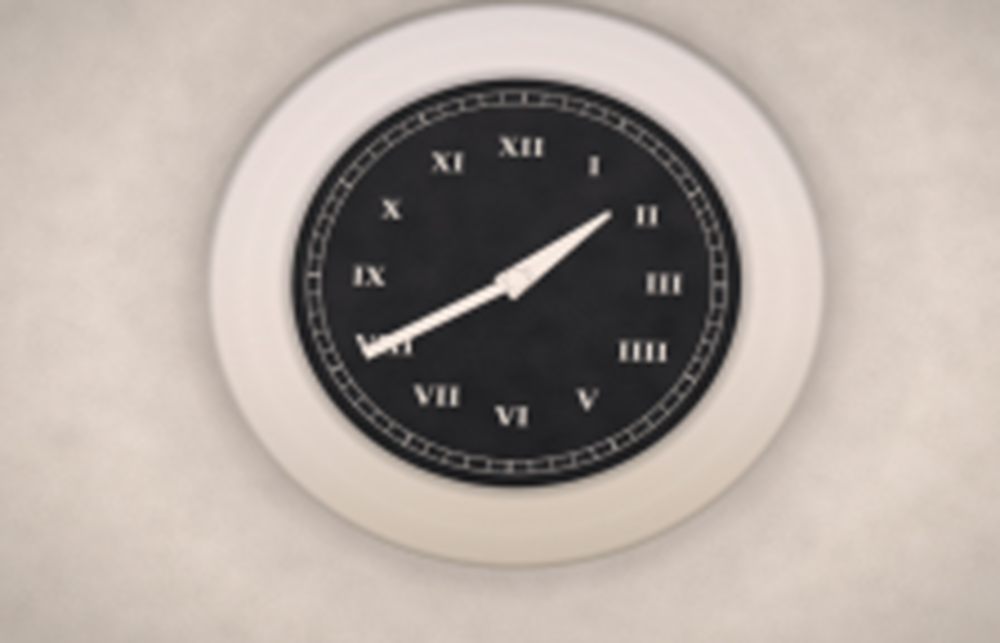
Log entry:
1 h 40 min
